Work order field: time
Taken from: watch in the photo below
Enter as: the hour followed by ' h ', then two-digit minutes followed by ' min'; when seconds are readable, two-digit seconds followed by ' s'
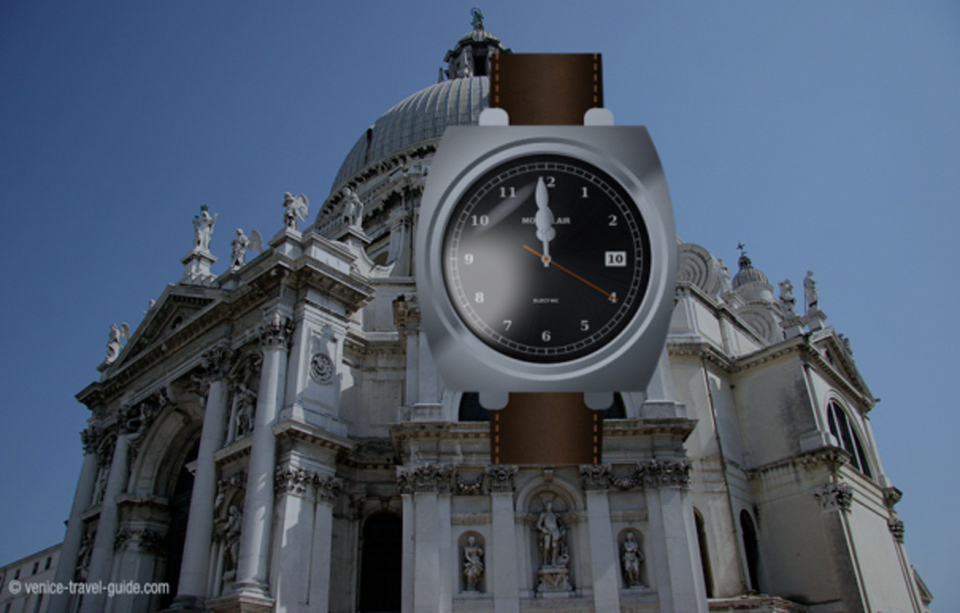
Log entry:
11 h 59 min 20 s
